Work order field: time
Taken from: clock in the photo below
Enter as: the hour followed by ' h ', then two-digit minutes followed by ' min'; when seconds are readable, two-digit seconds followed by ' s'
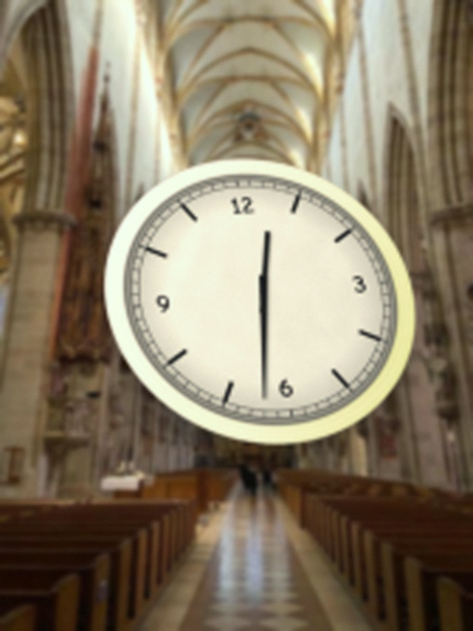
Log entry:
12 h 32 min
